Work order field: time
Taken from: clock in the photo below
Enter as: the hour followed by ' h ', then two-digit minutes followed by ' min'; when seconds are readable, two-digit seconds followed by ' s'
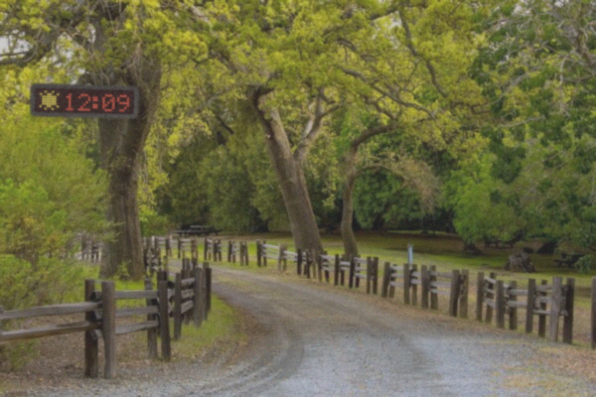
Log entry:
12 h 09 min
